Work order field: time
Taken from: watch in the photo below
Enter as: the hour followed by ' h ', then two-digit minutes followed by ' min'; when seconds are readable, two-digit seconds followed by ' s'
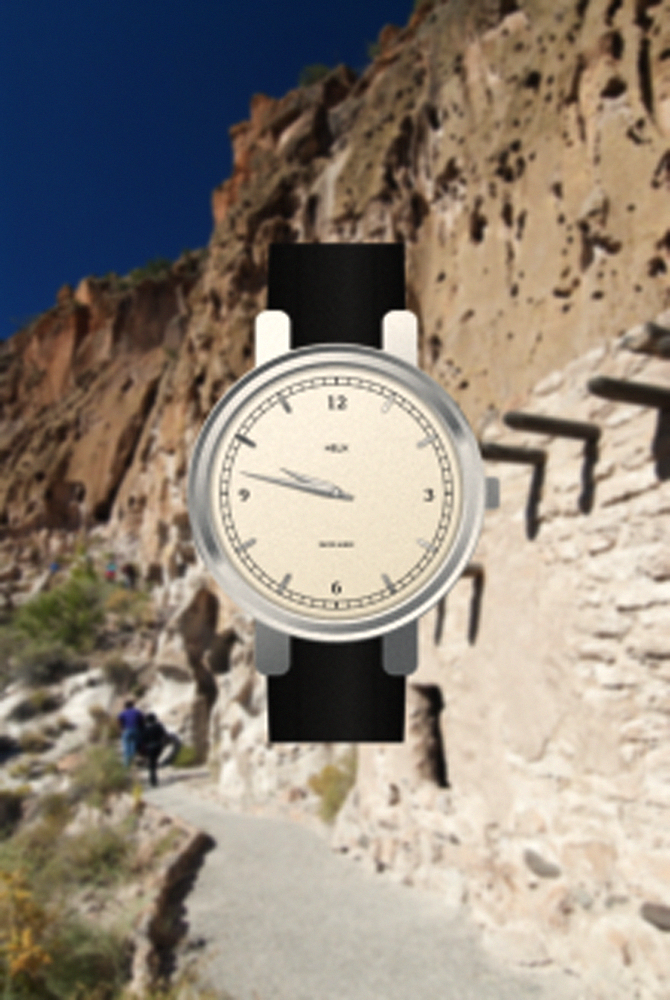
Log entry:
9 h 47 min
